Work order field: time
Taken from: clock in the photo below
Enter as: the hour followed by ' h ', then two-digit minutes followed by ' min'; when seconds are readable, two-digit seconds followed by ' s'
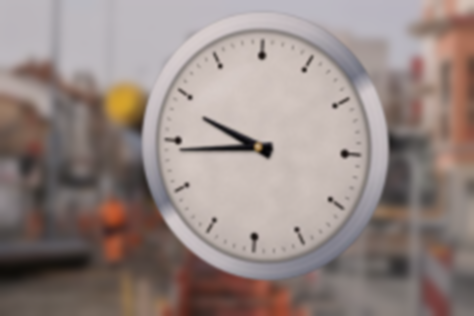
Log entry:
9 h 44 min
